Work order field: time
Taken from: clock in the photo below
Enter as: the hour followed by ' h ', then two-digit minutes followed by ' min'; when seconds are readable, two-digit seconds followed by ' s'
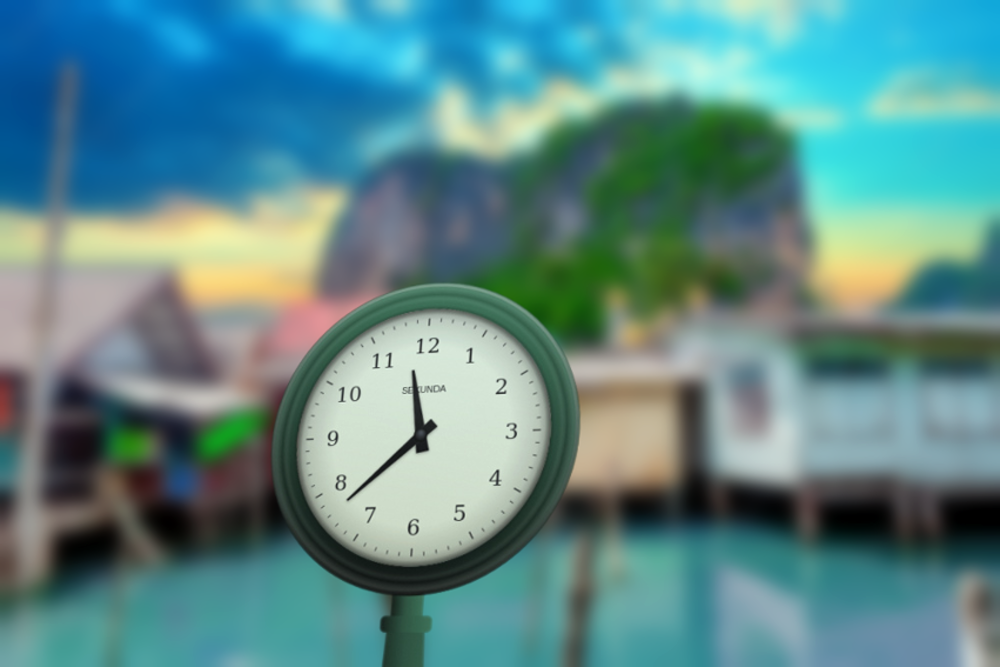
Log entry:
11 h 38 min
